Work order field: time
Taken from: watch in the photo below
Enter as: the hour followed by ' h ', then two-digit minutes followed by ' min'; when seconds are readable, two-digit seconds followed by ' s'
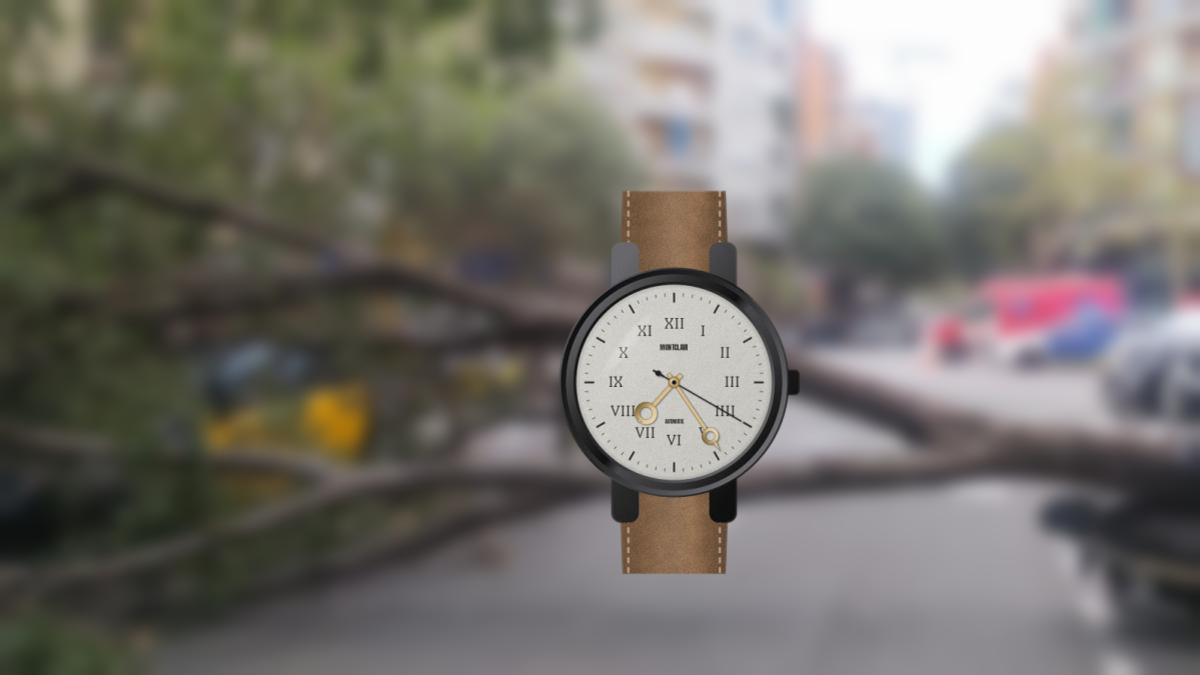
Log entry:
7 h 24 min 20 s
